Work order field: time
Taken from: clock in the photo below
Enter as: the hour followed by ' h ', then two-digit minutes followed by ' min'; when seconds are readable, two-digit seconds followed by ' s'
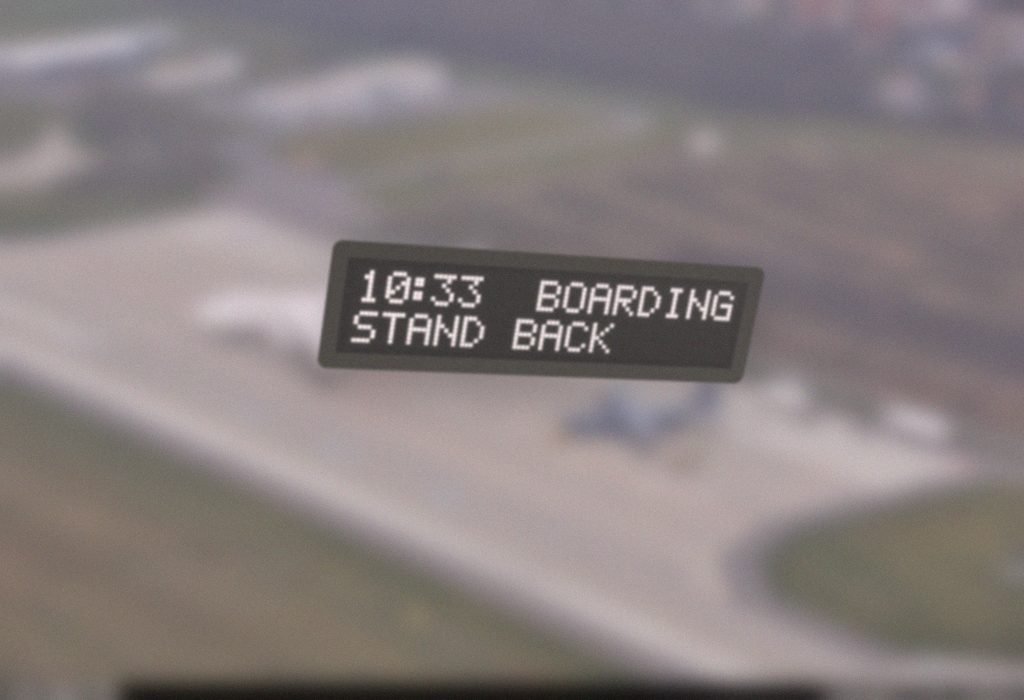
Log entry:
10 h 33 min
